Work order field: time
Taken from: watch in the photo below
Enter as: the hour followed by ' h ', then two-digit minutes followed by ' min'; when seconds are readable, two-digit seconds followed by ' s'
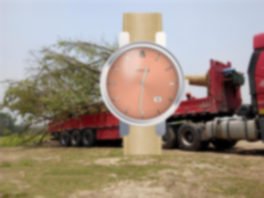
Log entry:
12 h 31 min
